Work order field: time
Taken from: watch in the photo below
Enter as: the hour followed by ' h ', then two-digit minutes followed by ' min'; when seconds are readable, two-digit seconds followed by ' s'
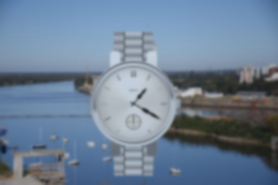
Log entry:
1 h 20 min
